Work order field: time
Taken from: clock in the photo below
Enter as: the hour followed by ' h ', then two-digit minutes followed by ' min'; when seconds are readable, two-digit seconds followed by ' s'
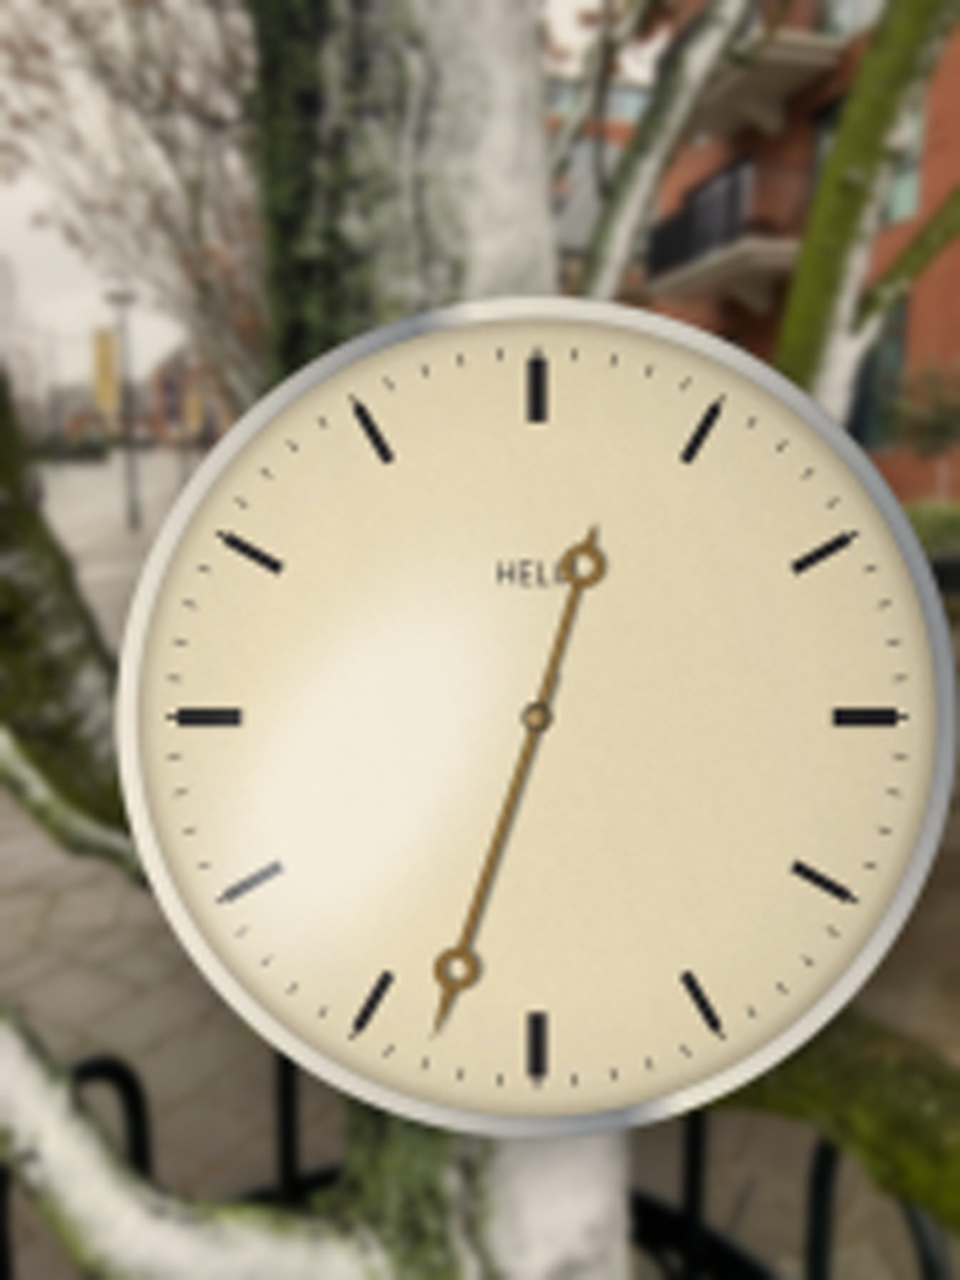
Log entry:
12 h 33 min
